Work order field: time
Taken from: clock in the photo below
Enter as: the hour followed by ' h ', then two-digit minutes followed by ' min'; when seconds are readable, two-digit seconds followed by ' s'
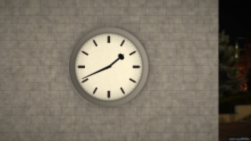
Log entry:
1 h 41 min
